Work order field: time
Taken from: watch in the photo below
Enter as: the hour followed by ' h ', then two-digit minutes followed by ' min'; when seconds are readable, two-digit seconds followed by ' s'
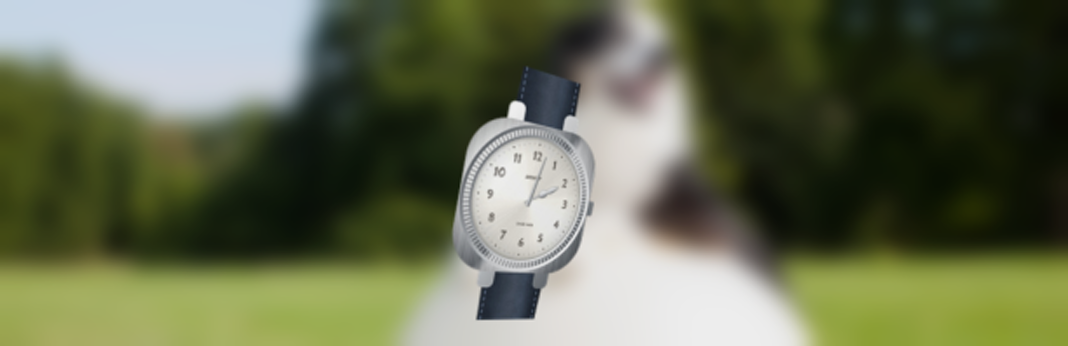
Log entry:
2 h 02 min
